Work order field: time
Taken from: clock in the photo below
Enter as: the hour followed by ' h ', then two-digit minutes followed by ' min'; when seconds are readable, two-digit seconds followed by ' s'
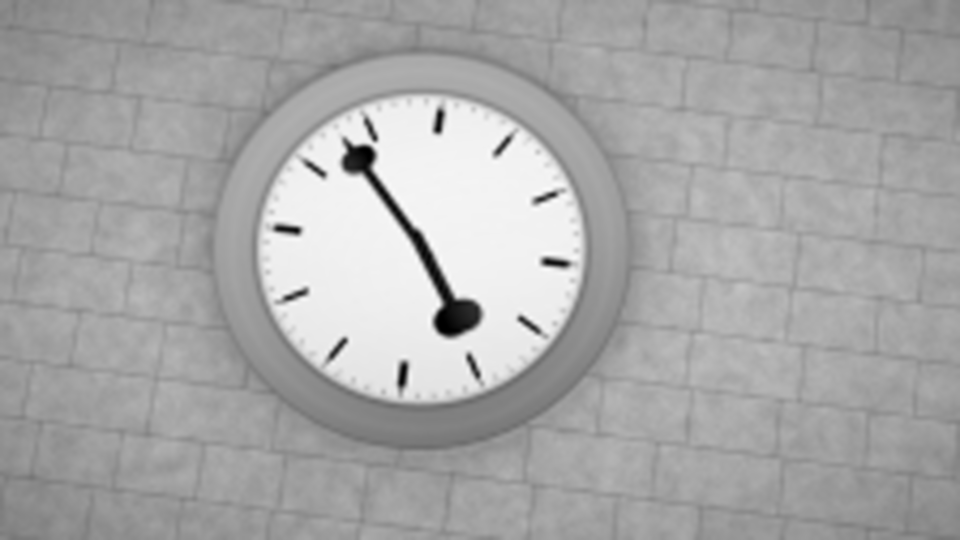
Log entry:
4 h 53 min
